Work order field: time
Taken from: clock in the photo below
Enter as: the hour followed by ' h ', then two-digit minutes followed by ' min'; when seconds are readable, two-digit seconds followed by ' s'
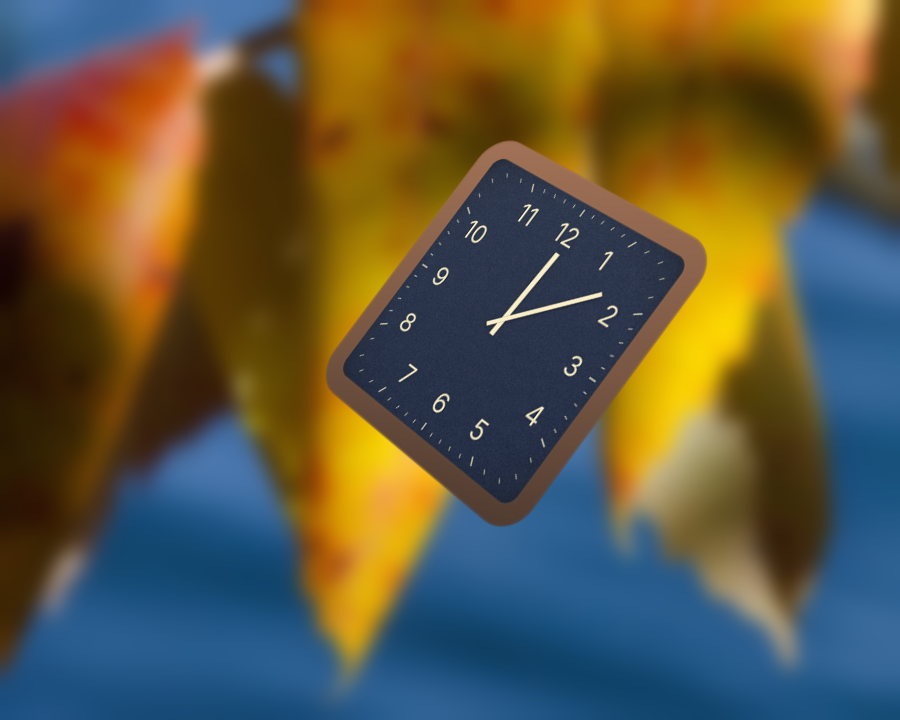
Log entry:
12 h 08 min
